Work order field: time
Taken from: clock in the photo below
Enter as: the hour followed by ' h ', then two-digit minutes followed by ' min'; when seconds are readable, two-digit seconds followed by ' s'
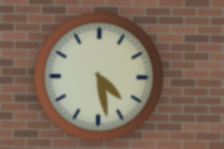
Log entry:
4 h 28 min
